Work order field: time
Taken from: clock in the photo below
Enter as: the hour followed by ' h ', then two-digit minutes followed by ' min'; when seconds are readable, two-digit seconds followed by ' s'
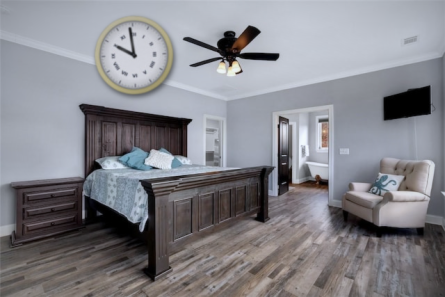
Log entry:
9 h 59 min
